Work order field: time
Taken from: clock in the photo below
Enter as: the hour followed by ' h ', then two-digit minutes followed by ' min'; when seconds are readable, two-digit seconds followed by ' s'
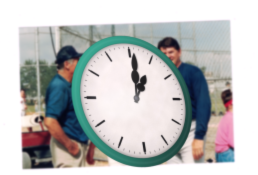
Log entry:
1 h 01 min
